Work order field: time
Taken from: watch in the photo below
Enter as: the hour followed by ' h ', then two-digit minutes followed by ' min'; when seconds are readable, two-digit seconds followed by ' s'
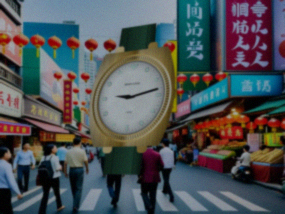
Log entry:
9 h 13 min
